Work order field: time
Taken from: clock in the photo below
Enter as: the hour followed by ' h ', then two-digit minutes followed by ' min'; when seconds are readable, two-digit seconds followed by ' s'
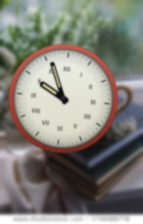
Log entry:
9 h 56 min
